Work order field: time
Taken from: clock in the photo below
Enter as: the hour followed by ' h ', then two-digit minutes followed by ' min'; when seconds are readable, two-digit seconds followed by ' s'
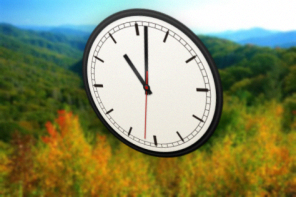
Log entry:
11 h 01 min 32 s
